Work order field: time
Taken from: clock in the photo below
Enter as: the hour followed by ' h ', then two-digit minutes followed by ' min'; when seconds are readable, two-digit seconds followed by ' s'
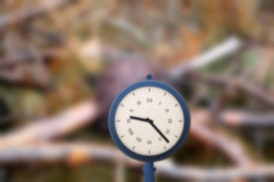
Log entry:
9 h 23 min
